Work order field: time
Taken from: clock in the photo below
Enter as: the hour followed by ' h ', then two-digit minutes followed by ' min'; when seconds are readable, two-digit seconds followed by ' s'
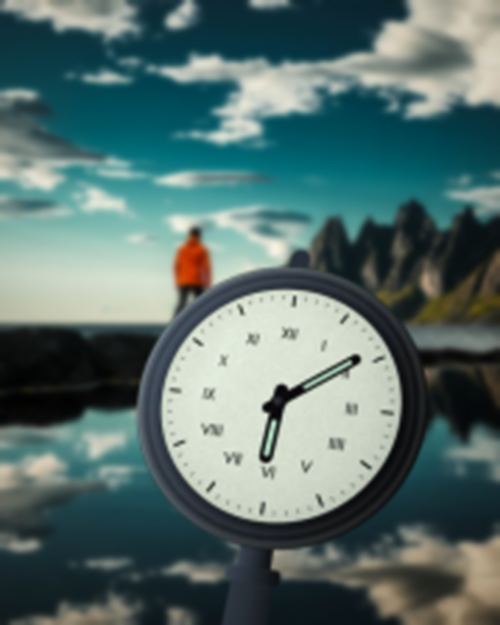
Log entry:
6 h 09 min
